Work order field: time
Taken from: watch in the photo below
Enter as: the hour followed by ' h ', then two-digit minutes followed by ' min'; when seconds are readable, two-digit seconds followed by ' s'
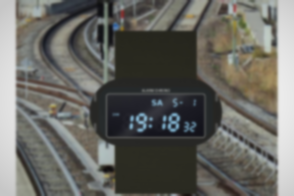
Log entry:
19 h 18 min
